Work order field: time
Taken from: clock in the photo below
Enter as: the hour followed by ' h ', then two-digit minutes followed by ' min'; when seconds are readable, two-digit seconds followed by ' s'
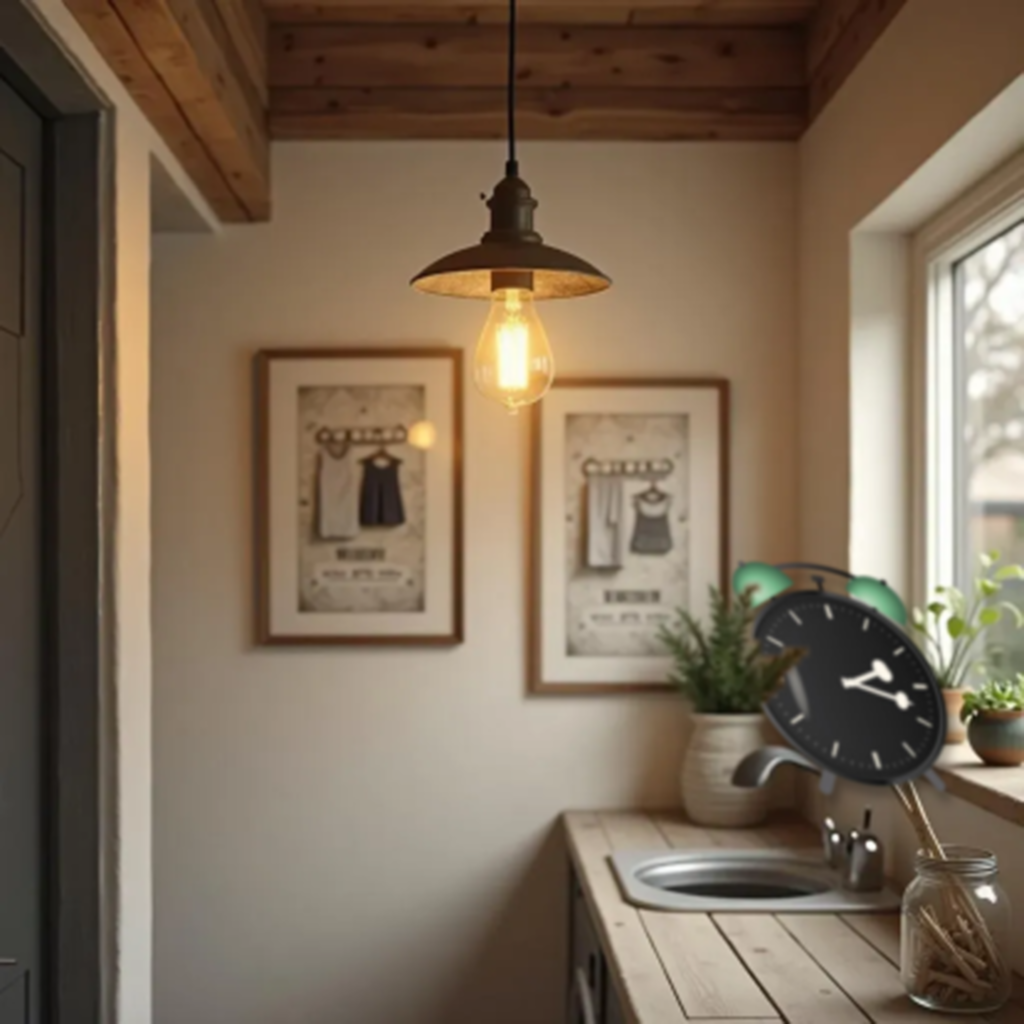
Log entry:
2 h 18 min
